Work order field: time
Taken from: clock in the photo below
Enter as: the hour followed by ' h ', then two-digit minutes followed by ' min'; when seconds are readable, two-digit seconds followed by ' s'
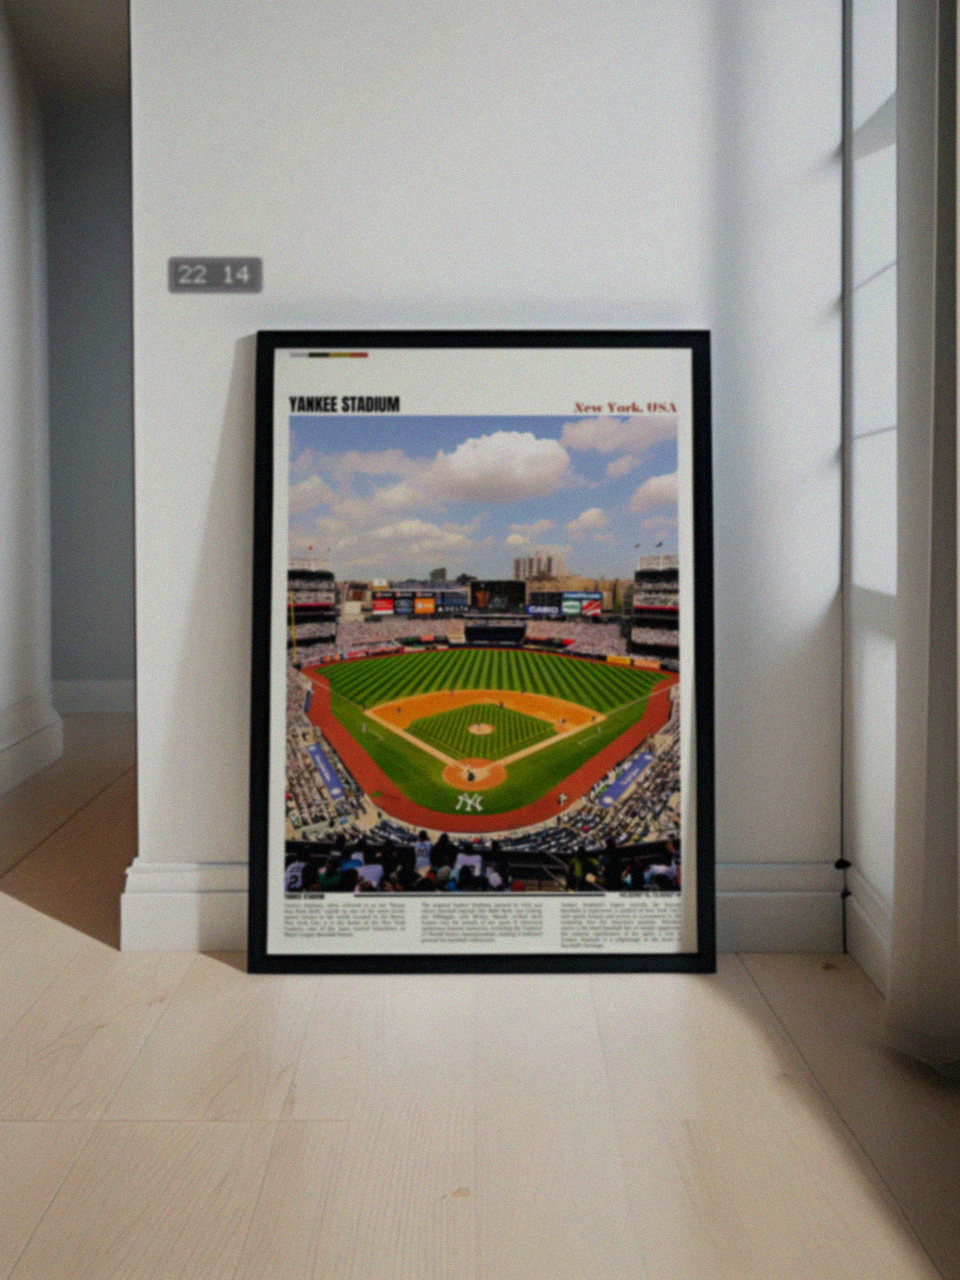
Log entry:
22 h 14 min
